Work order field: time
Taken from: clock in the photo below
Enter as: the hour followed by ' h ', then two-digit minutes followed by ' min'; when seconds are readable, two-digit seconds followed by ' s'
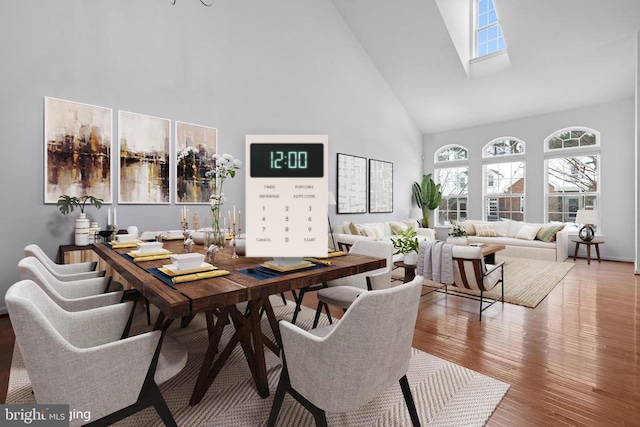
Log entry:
12 h 00 min
